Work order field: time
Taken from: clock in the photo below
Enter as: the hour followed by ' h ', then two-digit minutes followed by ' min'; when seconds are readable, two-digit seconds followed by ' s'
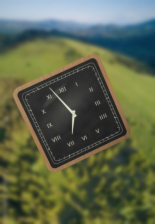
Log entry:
6 h 57 min
